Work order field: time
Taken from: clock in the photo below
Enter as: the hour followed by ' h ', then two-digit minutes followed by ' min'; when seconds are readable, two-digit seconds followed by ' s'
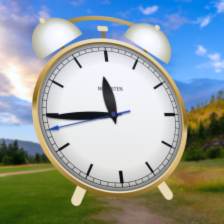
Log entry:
11 h 44 min 43 s
